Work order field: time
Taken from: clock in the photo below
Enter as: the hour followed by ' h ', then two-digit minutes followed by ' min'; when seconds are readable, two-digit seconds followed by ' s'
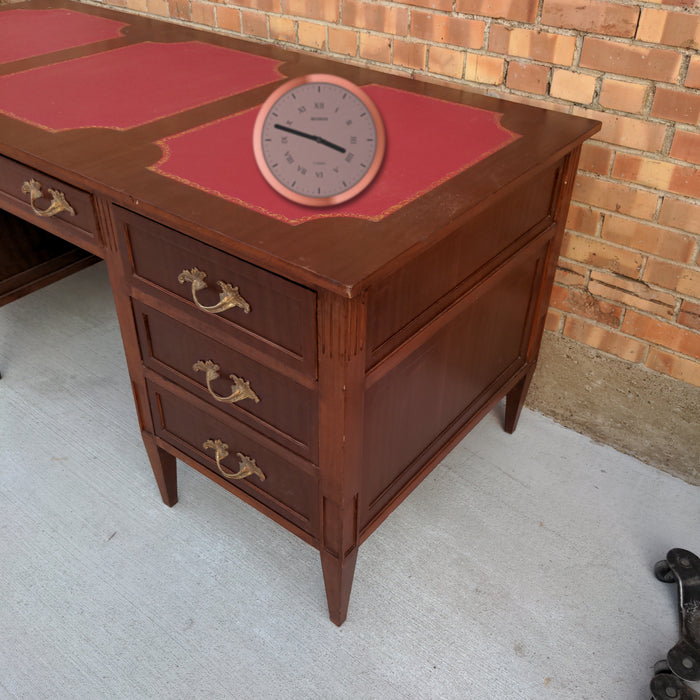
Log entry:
3 h 48 min
